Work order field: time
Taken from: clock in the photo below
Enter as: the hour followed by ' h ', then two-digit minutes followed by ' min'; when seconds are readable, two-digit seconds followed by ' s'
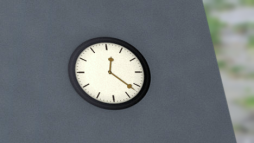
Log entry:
12 h 22 min
